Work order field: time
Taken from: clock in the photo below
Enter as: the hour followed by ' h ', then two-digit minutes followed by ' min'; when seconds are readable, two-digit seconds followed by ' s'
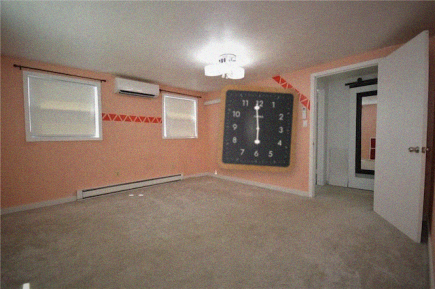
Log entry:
5 h 59 min
